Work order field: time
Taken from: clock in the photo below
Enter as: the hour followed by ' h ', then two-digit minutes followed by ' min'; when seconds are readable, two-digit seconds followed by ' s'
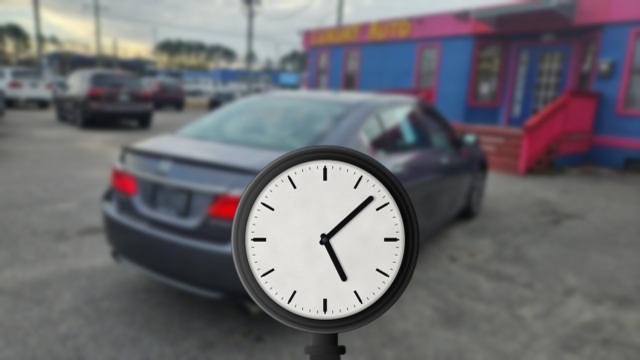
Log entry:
5 h 08 min
